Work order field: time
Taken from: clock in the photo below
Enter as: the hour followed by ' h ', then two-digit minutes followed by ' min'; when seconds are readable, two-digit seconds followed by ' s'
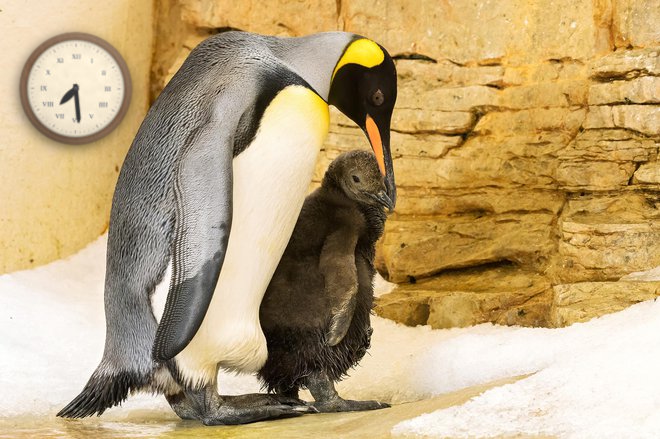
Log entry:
7 h 29 min
